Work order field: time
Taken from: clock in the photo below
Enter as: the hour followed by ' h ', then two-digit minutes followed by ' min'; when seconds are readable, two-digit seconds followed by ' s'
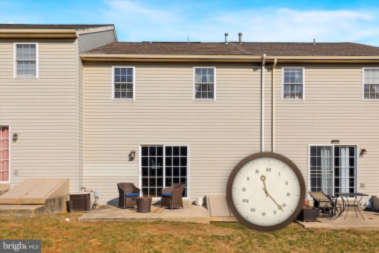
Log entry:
11 h 22 min
